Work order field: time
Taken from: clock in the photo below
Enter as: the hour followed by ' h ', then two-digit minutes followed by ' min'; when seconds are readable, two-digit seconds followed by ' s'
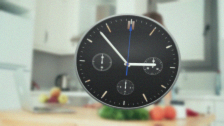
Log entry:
2 h 53 min
